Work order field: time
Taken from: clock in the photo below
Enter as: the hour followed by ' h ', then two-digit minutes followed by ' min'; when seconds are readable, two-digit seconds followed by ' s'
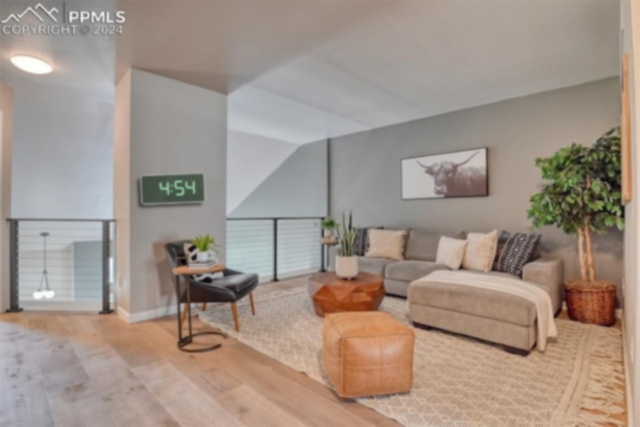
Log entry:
4 h 54 min
